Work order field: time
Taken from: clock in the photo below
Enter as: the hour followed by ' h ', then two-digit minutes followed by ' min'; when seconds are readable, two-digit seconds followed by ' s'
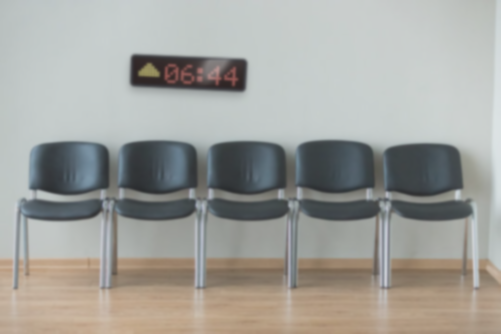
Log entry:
6 h 44 min
